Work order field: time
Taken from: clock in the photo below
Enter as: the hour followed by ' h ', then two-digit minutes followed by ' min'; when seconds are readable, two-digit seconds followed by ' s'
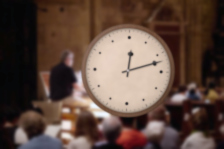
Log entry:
12 h 12 min
